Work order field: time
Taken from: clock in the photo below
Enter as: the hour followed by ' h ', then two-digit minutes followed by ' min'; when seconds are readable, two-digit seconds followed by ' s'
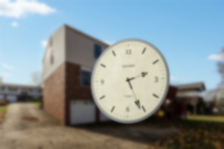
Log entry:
2 h 26 min
